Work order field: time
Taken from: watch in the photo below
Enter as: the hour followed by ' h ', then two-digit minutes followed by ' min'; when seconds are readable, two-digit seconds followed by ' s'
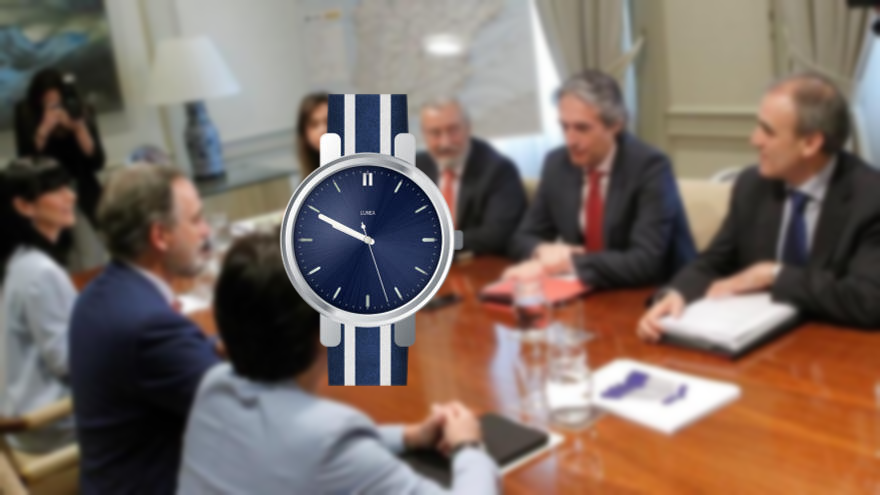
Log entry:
9 h 49 min 27 s
